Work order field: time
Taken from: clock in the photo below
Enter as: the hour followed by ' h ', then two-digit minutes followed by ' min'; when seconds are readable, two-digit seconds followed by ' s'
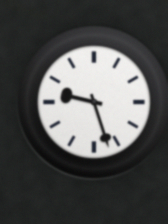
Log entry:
9 h 27 min
